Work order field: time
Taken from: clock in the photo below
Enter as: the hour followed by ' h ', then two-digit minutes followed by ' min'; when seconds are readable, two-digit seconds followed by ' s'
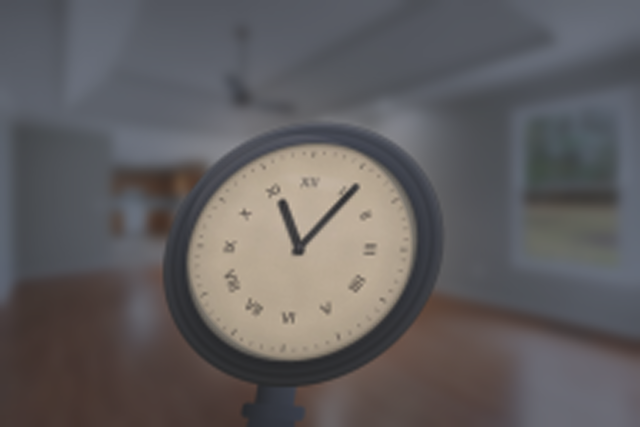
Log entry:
11 h 06 min
